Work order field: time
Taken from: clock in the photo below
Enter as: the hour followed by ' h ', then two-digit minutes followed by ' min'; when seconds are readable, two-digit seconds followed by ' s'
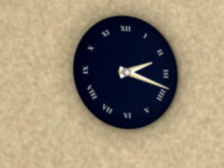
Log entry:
2 h 18 min
